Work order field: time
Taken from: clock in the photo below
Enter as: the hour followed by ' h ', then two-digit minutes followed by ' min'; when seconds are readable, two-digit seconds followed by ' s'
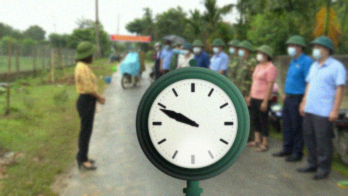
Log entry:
9 h 49 min
